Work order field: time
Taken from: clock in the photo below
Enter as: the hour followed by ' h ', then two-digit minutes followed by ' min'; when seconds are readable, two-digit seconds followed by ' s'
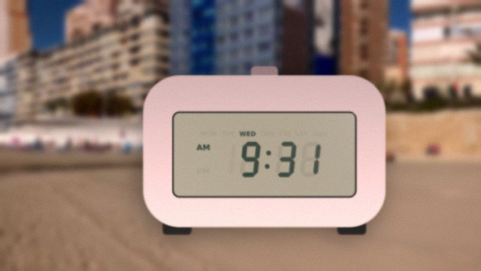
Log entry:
9 h 31 min
